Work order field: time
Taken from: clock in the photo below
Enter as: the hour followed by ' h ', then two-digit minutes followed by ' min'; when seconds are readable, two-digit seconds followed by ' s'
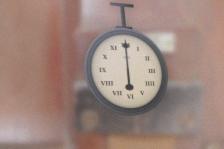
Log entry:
6 h 00 min
